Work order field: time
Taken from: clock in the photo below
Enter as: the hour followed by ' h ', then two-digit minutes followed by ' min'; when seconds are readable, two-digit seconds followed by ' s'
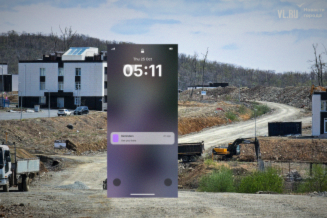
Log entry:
5 h 11 min
